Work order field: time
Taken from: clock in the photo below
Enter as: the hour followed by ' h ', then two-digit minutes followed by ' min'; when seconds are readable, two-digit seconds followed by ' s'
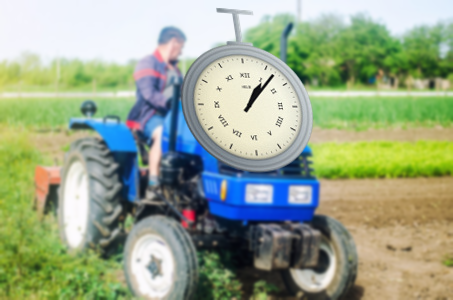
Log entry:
1 h 07 min
